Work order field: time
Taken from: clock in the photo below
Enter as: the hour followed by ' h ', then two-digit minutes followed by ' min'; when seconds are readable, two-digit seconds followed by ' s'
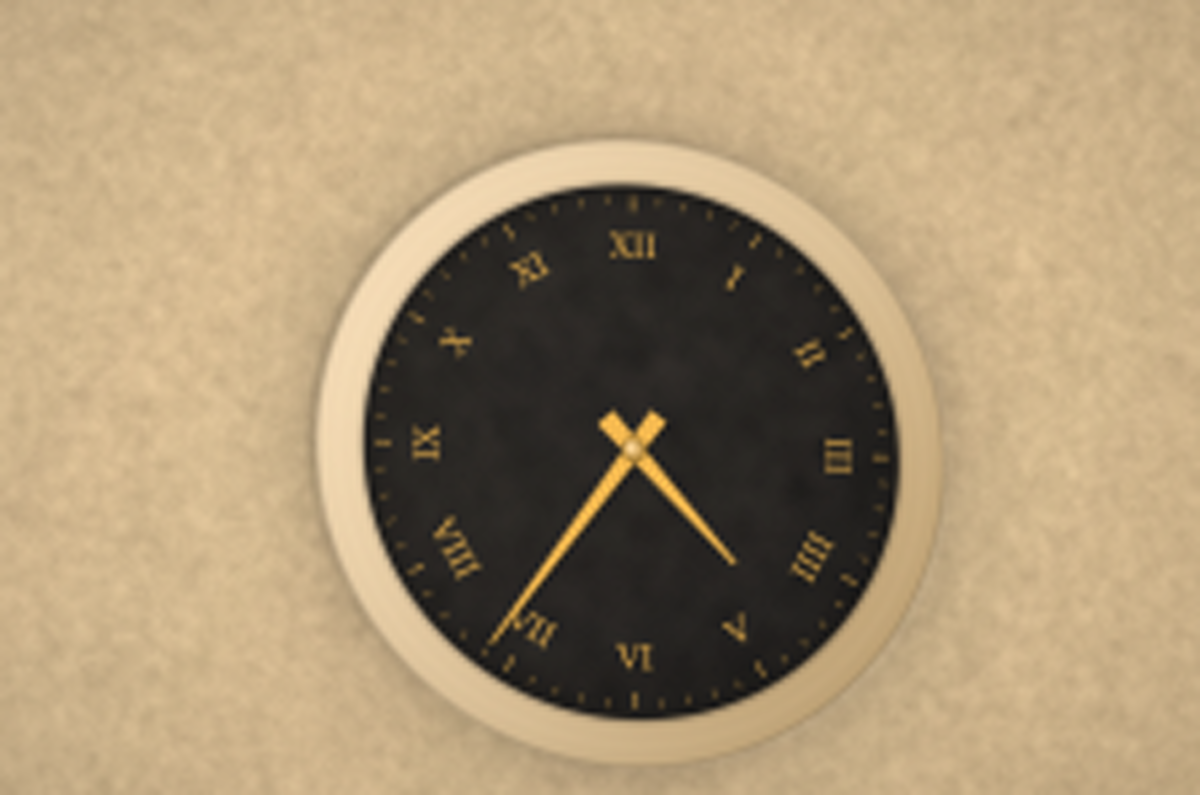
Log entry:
4 h 36 min
